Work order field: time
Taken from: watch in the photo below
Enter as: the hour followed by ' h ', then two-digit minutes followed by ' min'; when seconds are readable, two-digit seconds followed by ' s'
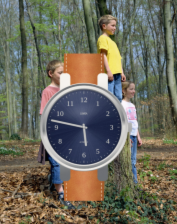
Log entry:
5 h 47 min
